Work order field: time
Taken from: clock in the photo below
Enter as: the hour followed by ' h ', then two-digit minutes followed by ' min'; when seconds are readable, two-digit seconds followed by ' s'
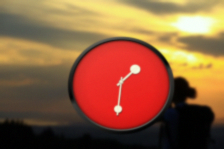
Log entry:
1 h 31 min
